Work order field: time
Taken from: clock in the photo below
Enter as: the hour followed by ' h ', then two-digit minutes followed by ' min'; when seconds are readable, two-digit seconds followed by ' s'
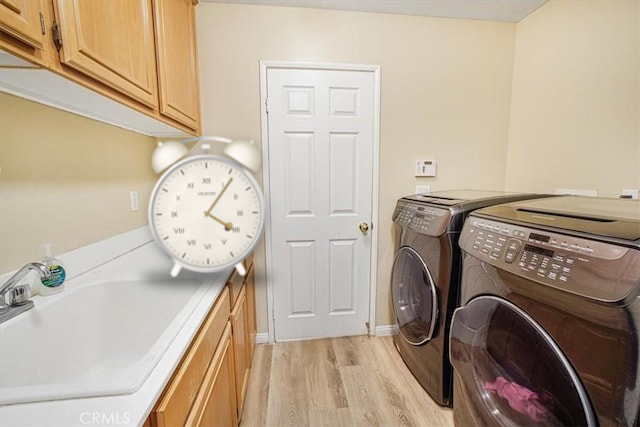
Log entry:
4 h 06 min
